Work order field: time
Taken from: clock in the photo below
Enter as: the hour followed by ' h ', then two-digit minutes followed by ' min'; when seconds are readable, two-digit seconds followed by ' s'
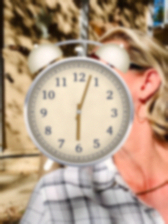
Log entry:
6 h 03 min
